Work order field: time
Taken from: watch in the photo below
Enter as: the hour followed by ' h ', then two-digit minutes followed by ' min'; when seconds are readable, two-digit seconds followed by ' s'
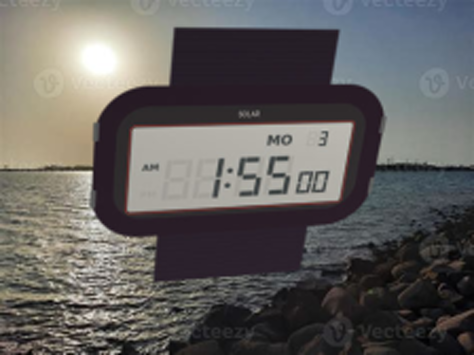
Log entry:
1 h 55 min 00 s
